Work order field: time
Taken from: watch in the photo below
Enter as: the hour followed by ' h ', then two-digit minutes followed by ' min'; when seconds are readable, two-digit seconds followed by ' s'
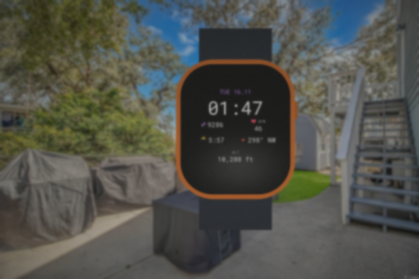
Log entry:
1 h 47 min
